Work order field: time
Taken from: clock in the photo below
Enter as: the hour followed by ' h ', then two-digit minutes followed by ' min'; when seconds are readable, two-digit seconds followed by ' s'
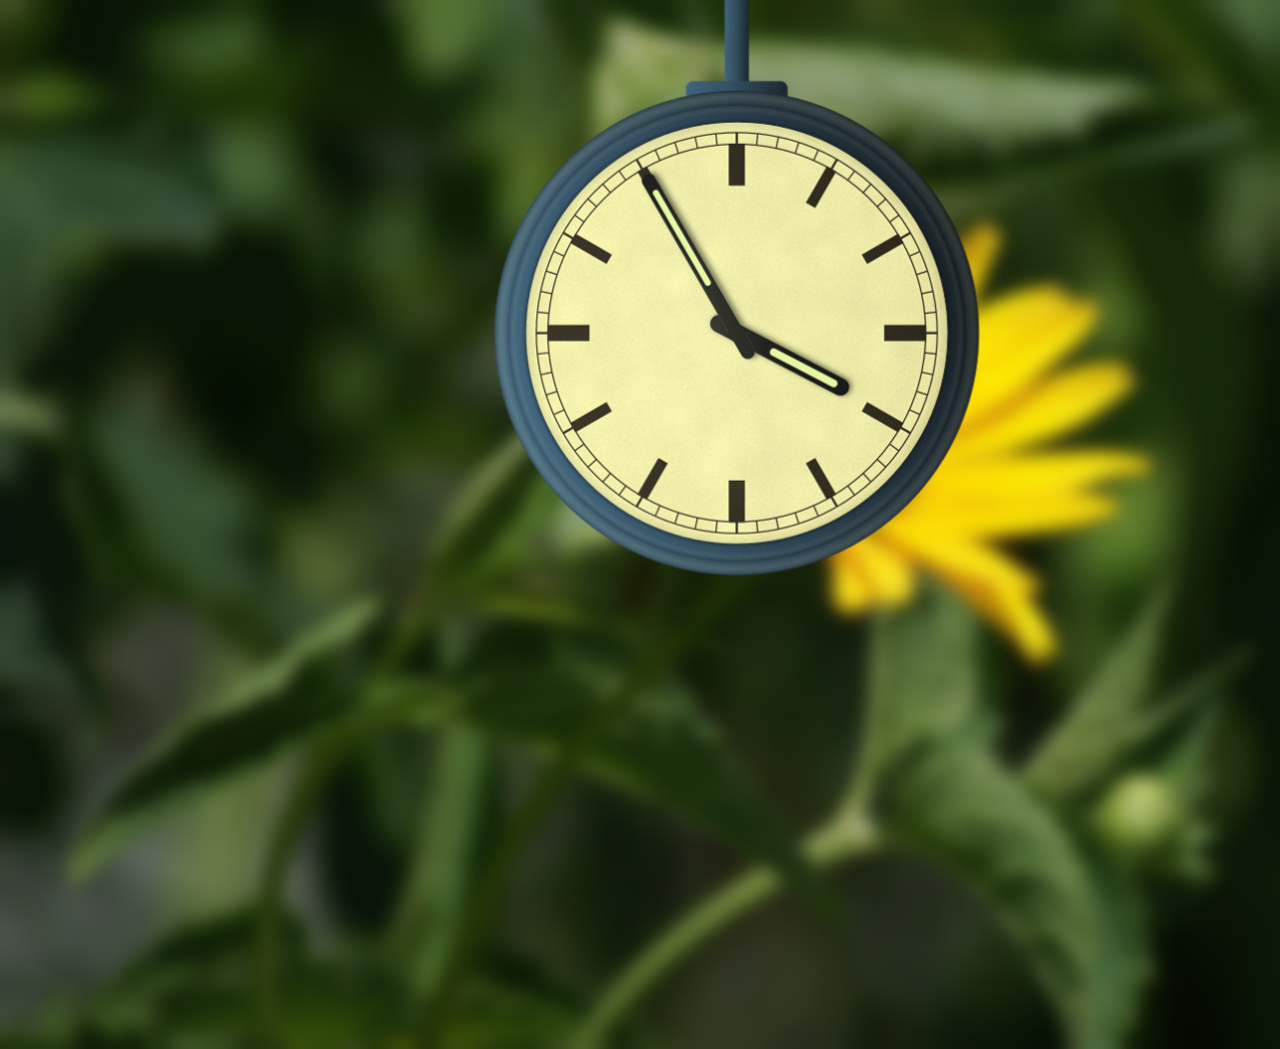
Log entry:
3 h 55 min
